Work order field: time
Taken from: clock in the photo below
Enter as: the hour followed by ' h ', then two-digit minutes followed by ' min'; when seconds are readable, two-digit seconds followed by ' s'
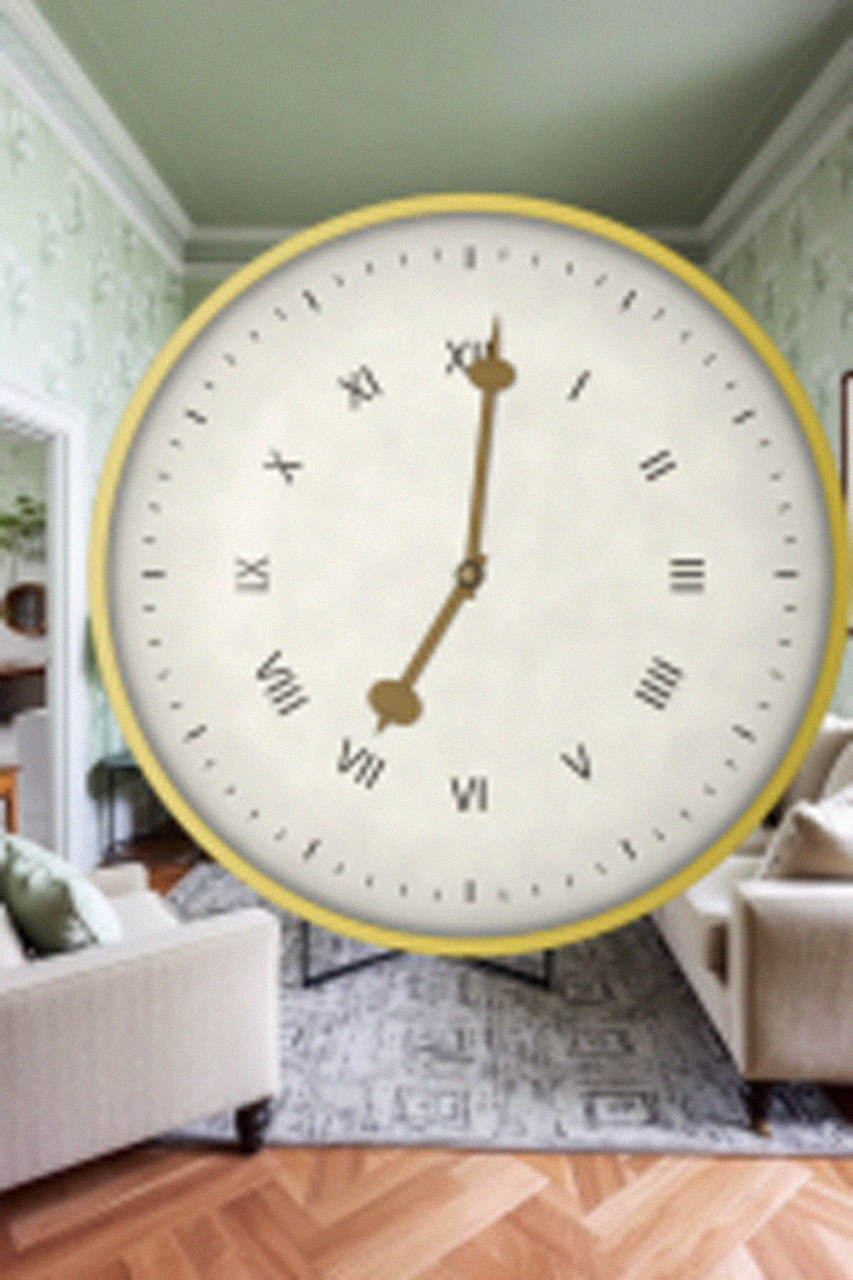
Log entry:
7 h 01 min
